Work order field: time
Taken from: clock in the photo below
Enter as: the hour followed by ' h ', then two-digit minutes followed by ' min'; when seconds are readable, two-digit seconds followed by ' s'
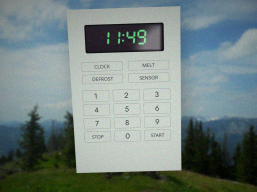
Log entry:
11 h 49 min
